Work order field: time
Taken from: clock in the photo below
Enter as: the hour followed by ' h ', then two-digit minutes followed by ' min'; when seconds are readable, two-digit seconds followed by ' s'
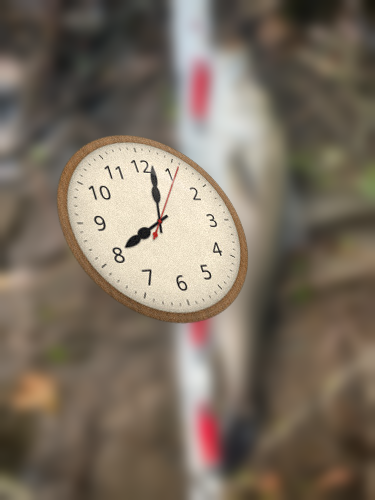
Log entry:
8 h 02 min 06 s
